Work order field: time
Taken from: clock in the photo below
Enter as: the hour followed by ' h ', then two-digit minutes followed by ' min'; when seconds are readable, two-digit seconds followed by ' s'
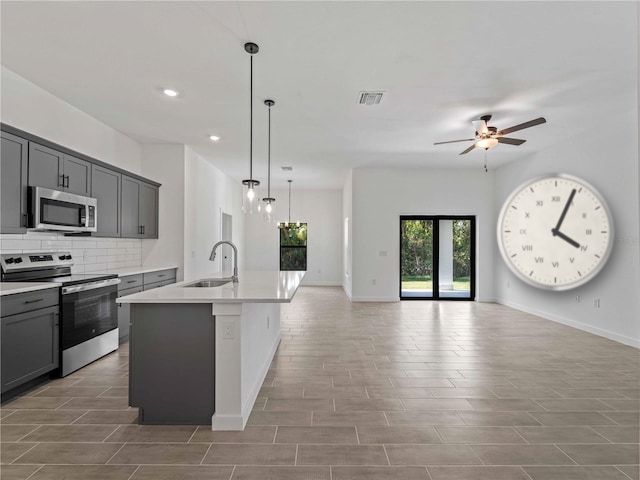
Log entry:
4 h 04 min
